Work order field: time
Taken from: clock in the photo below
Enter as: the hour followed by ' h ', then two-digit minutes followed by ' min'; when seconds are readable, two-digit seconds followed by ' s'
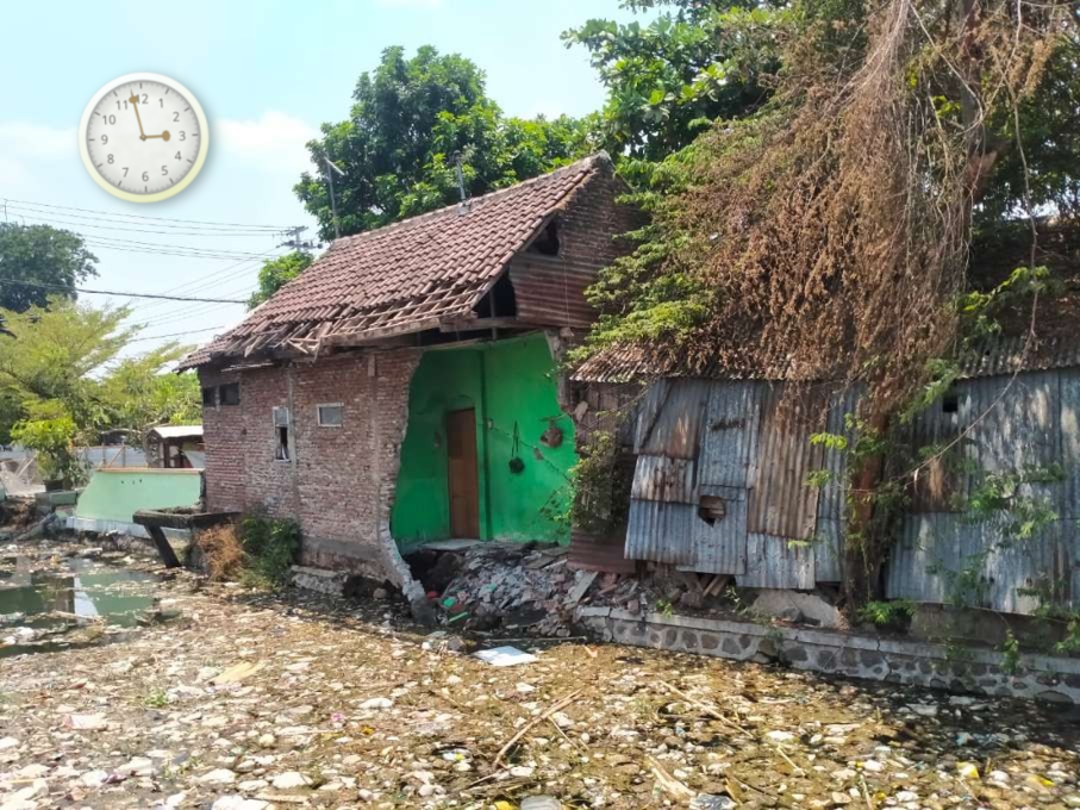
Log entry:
2 h 58 min
